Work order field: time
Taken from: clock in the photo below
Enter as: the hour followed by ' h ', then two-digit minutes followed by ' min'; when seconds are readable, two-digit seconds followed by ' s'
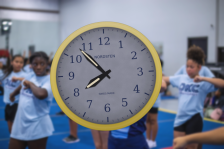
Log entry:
7 h 53 min
